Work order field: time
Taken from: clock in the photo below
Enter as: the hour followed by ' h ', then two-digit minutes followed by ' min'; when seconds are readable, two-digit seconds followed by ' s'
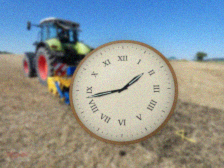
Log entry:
1 h 43 min
